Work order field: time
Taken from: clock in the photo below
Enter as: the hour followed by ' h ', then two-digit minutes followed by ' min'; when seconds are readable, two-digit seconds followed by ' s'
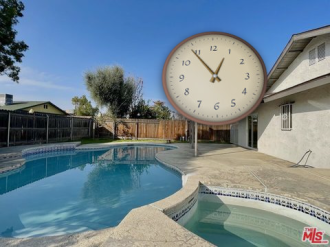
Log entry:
12 h 54 min
